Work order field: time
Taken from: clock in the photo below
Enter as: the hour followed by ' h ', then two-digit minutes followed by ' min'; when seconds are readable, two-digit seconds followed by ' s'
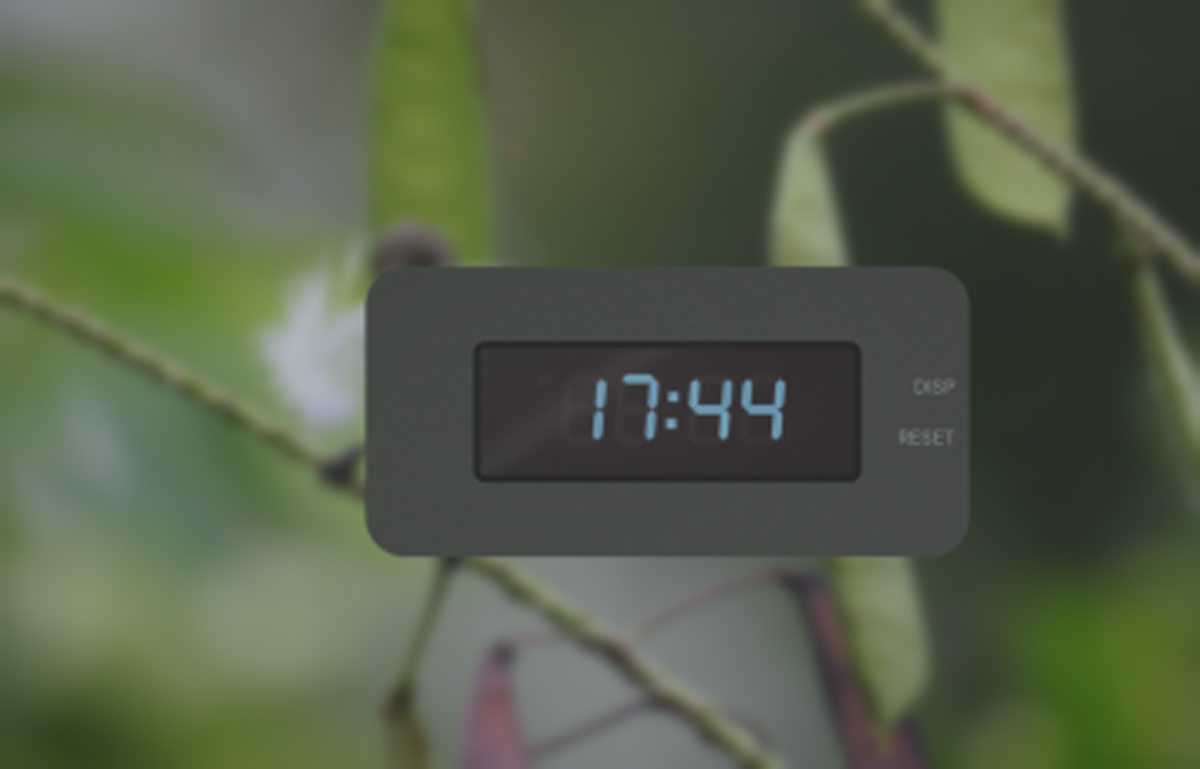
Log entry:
17 h 44 min
